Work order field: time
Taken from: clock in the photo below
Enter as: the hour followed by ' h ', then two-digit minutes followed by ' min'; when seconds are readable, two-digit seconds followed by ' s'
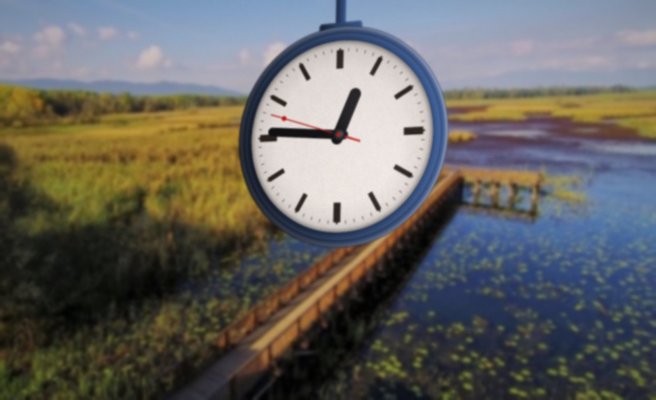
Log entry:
12 h 45 min 48 s
